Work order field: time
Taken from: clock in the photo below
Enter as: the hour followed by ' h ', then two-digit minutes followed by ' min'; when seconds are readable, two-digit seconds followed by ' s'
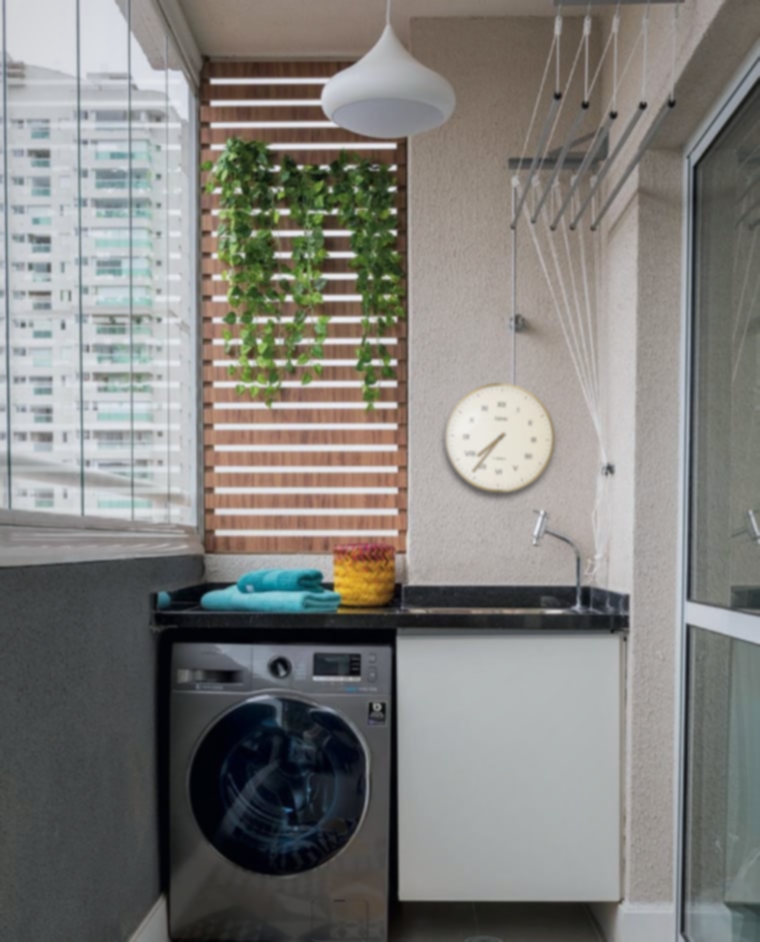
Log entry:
7 h 36 min
